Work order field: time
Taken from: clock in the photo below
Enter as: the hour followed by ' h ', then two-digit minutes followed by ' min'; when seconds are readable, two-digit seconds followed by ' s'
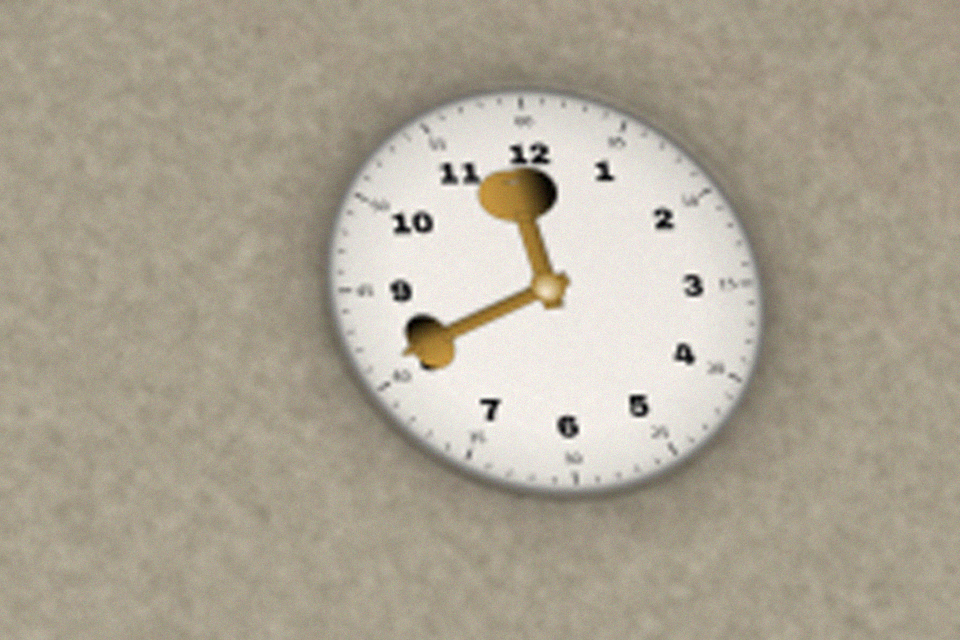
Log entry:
11 h 41 min
